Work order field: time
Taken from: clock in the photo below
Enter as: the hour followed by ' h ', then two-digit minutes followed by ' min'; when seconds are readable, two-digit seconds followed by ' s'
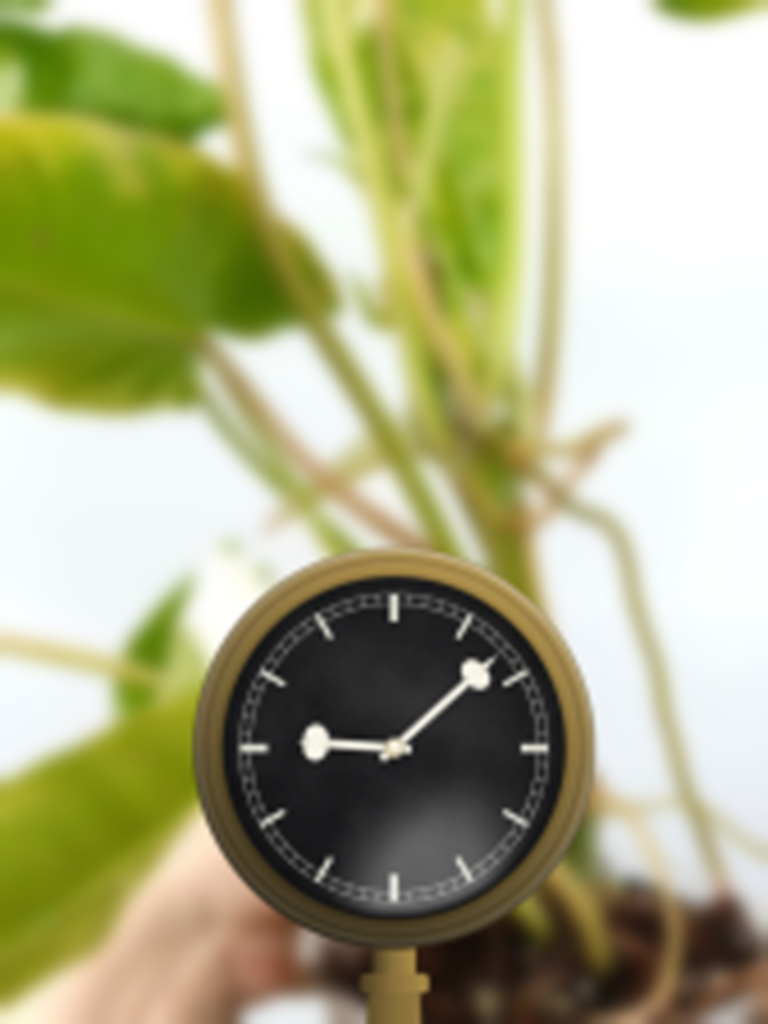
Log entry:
9 h 08 min
